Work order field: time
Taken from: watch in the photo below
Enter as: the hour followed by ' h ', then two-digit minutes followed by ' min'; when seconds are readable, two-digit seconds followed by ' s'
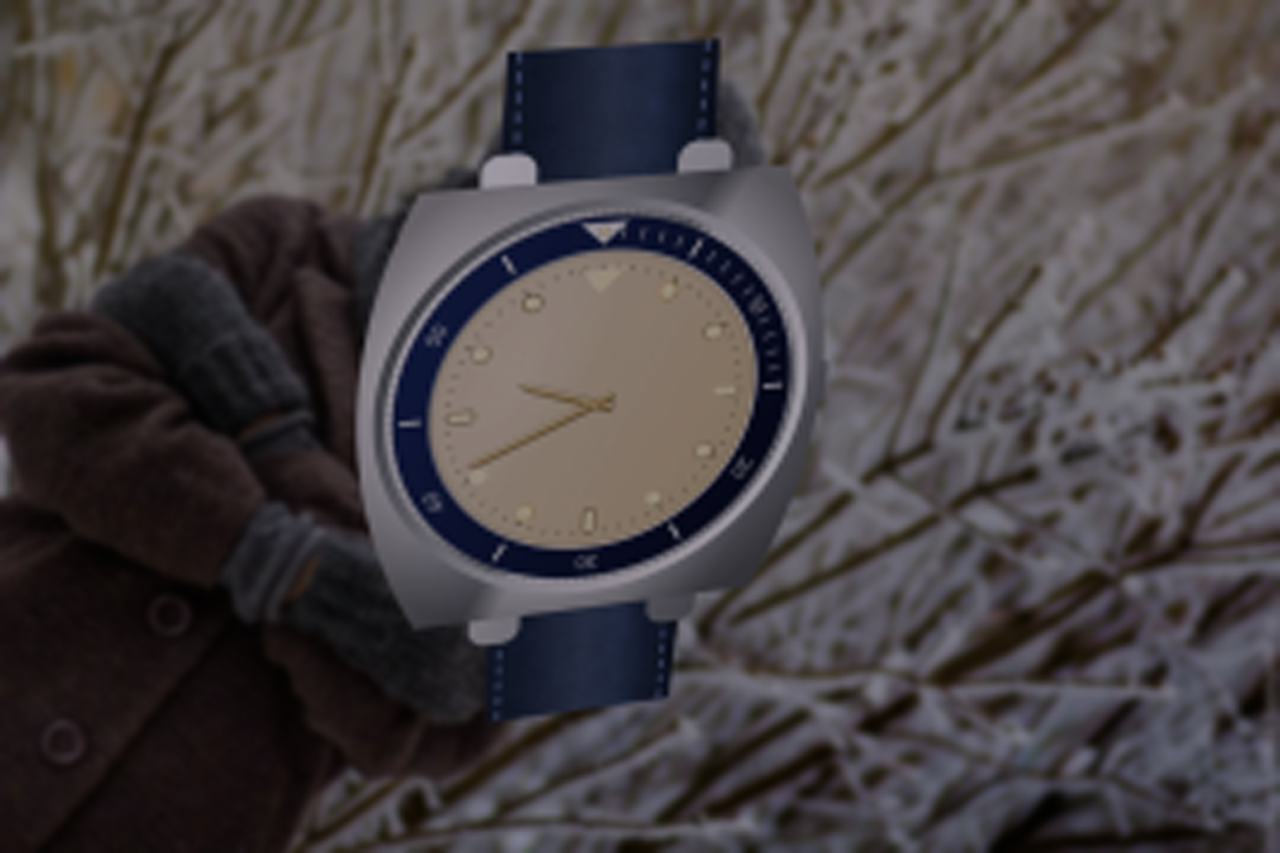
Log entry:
9 h 41 min
